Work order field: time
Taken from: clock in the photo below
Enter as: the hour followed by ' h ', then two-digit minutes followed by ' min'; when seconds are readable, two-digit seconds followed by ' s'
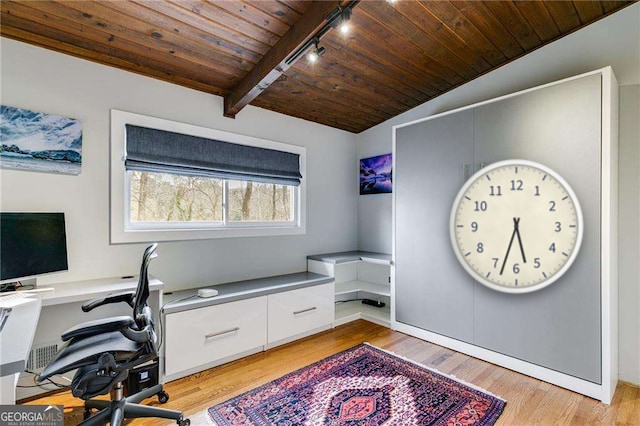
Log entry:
5 h 33 min
